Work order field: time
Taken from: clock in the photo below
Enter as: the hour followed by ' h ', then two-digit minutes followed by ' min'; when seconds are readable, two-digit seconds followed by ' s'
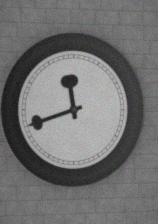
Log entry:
11 h 42 min
